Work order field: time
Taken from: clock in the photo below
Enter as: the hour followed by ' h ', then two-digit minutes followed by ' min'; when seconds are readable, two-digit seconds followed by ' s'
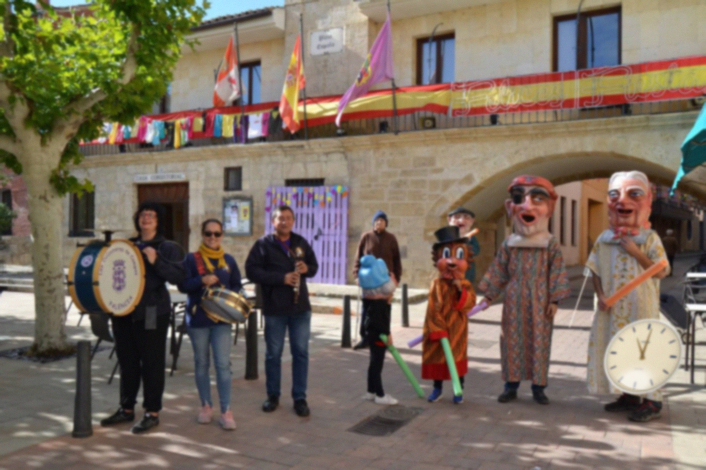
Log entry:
11 h 01 min
